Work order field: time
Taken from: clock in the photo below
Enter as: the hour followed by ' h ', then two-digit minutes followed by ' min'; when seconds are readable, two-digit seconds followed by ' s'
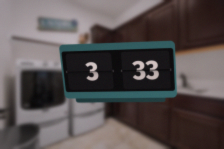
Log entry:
3 h 33 min
